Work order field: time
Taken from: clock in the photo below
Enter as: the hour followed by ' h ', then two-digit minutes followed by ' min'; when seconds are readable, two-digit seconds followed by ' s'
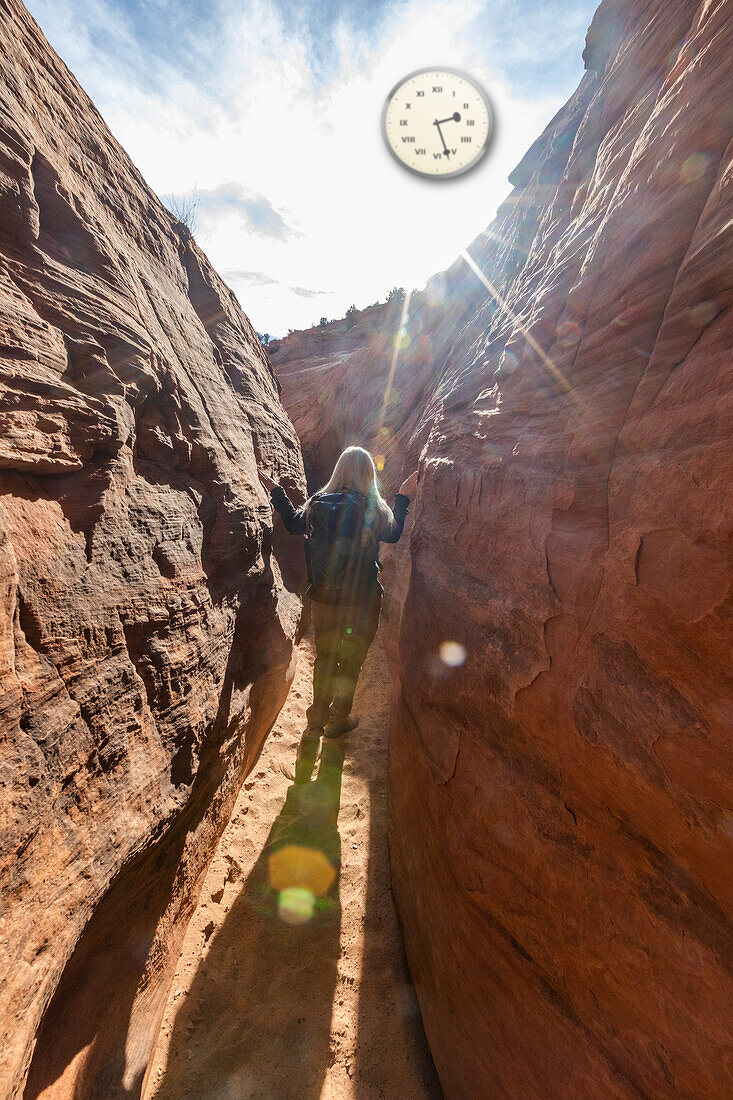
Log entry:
2 h 27 min
